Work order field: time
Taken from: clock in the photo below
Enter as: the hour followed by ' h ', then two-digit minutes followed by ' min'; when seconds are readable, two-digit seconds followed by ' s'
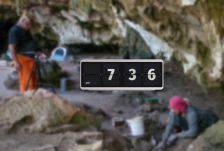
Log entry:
7 h 36 min
